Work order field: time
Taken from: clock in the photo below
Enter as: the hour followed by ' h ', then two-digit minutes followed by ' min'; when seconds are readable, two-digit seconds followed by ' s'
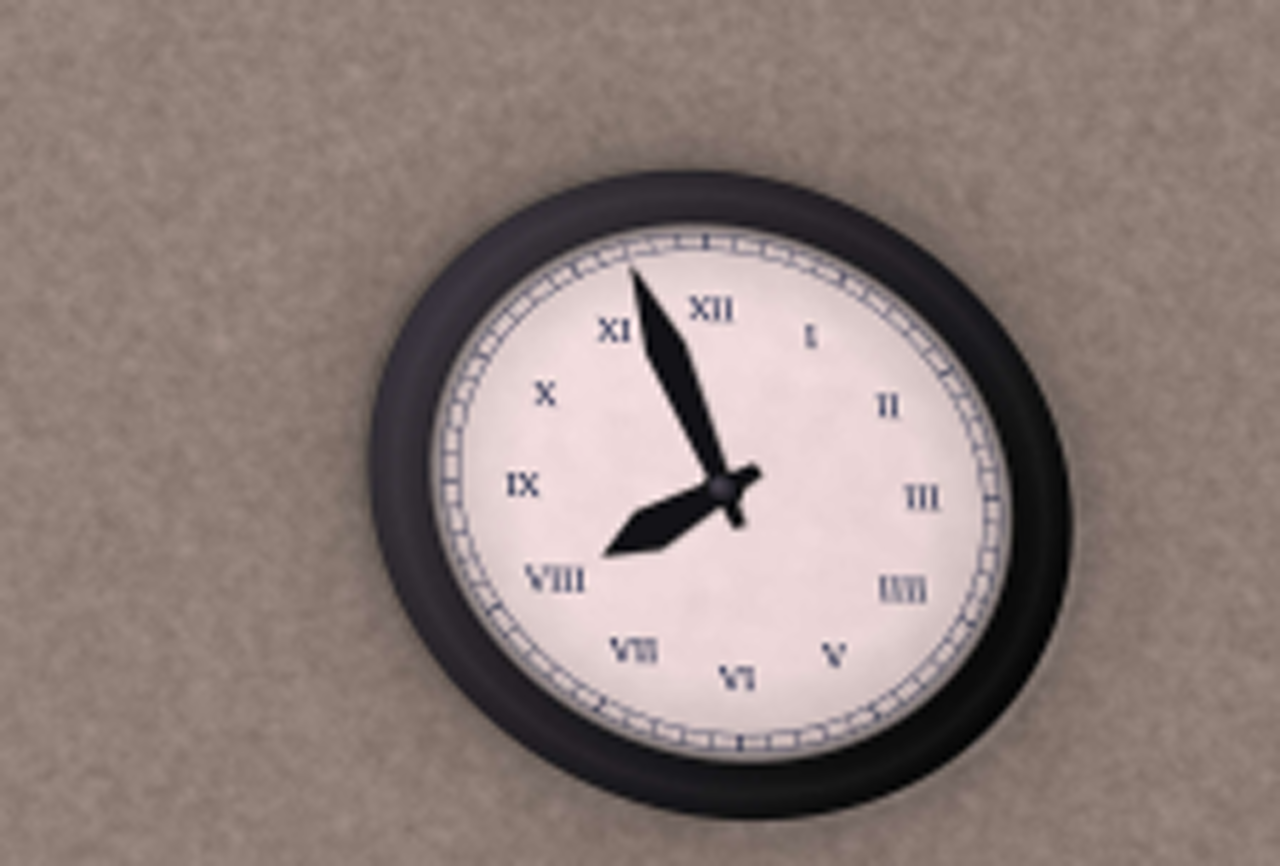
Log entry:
7 h 57 min
